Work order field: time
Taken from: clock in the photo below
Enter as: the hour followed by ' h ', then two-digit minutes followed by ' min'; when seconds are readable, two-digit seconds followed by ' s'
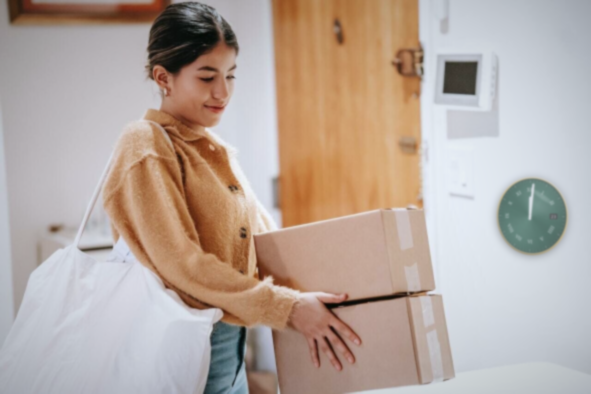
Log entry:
12 h 01 min
